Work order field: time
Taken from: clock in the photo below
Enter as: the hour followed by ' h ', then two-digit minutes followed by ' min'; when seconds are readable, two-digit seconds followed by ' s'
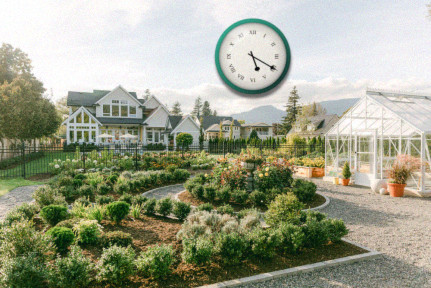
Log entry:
5 h 20 min
